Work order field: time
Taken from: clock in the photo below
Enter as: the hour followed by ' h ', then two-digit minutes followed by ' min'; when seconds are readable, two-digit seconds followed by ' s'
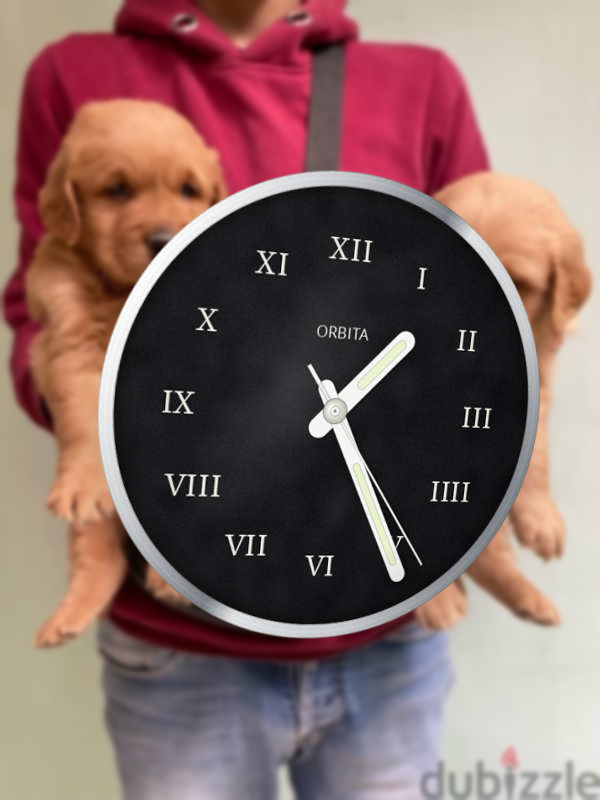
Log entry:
1 h 25 min 24 s
